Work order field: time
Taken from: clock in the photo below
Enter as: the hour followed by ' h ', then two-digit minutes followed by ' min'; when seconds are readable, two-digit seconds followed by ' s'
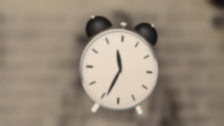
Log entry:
11 h 34 min
